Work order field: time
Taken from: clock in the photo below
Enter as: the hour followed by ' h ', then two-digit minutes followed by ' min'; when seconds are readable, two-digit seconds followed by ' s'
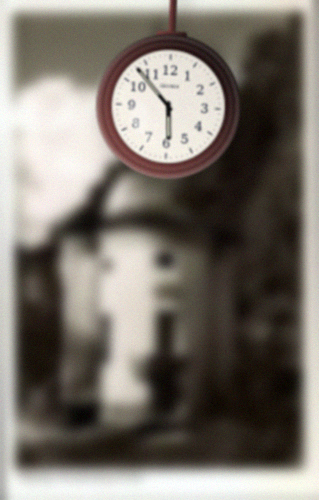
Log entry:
5 h 53 min
